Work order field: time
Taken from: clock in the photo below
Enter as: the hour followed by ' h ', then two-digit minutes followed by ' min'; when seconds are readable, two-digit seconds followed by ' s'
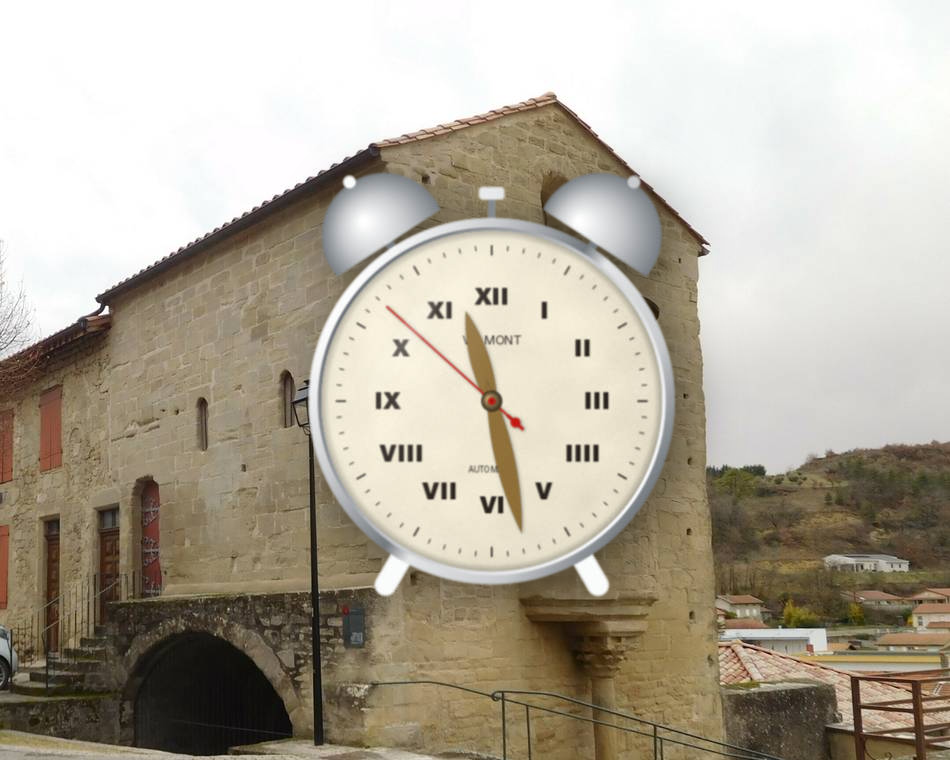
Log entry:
11 h 27 min 52 s
